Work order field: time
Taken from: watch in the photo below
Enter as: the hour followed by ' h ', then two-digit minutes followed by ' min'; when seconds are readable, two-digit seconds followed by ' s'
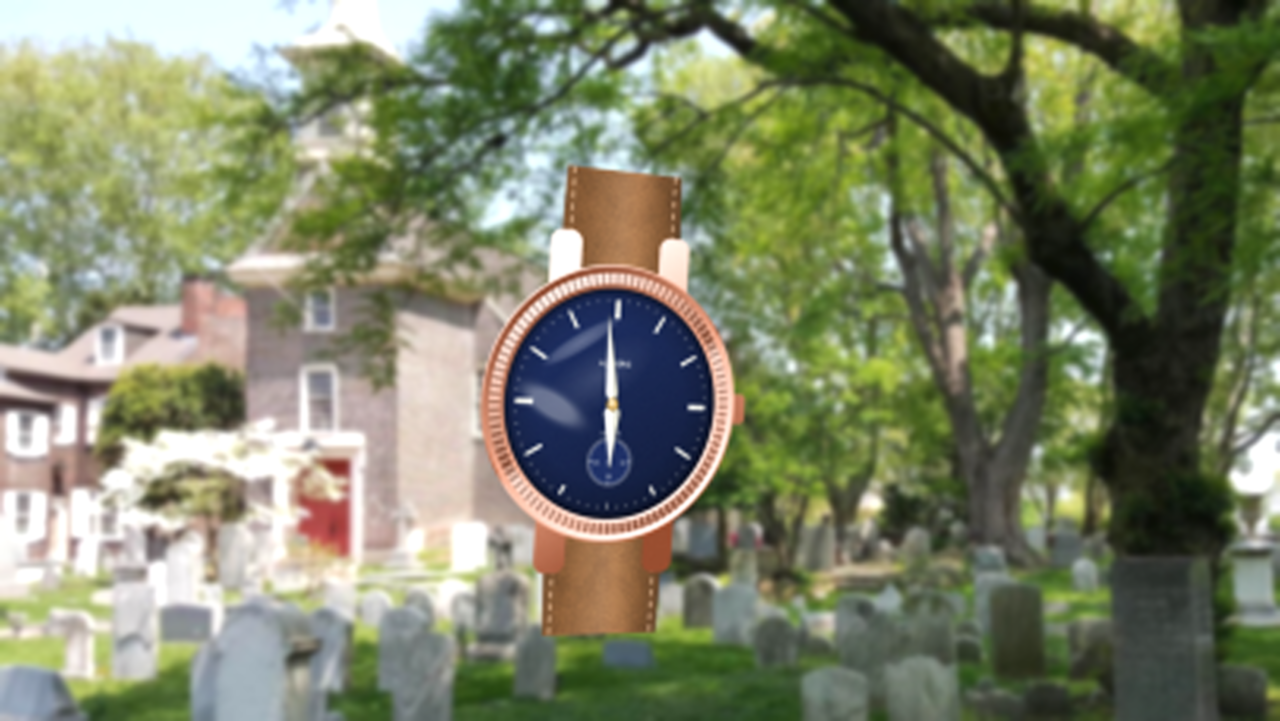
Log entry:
5 h 59 min
